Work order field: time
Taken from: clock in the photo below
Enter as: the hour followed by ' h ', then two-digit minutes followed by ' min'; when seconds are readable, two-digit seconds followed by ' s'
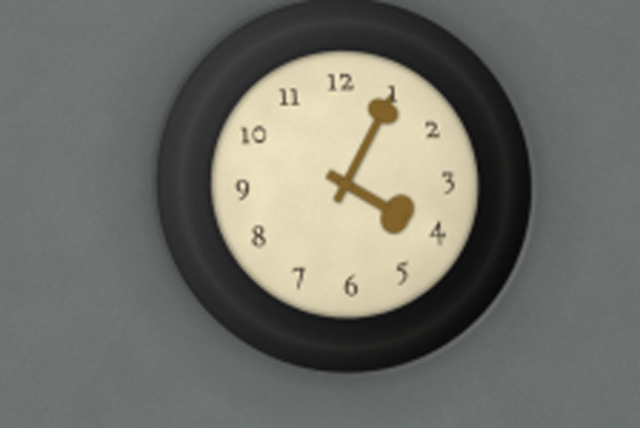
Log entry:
4 h 05 min
